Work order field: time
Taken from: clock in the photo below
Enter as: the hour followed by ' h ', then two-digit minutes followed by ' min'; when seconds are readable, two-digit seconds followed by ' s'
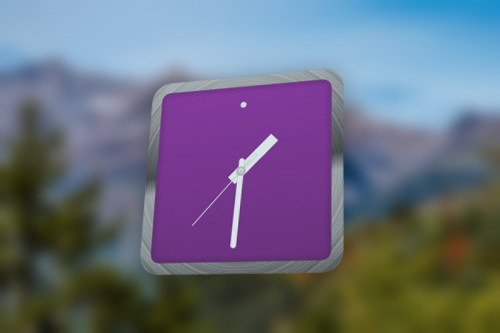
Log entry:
1 h 30 min 37 s
